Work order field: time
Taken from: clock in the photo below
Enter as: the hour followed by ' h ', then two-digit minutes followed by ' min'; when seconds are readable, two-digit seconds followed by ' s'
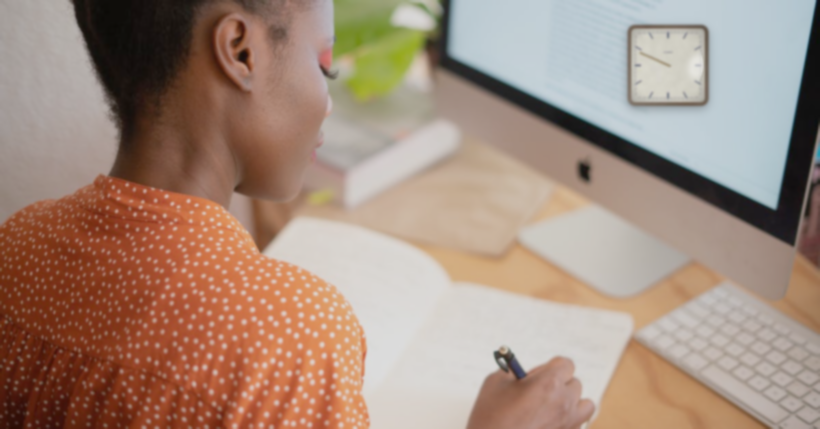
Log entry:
9 h 49 min
